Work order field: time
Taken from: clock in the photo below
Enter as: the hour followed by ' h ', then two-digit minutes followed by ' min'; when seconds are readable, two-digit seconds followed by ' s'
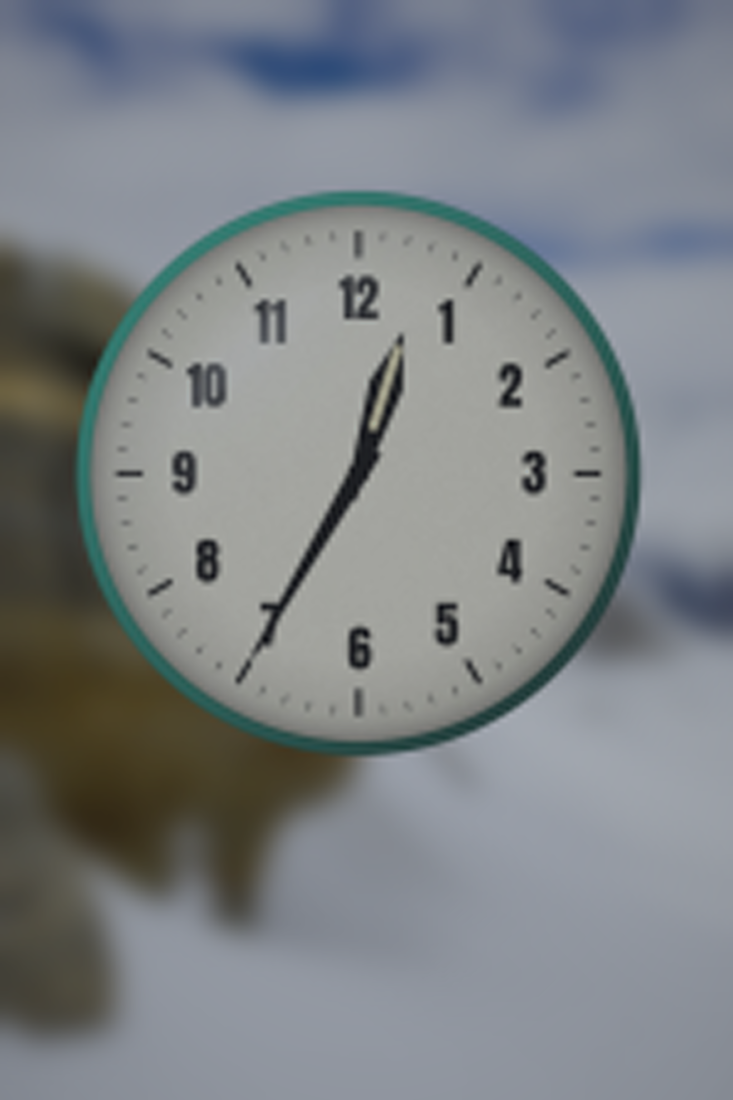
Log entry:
12 h 35 min
